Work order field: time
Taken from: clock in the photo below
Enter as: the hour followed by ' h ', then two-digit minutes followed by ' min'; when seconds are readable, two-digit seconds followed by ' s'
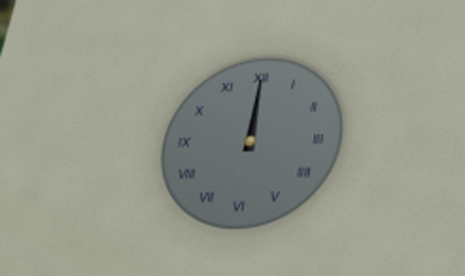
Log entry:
12 h 00 min
